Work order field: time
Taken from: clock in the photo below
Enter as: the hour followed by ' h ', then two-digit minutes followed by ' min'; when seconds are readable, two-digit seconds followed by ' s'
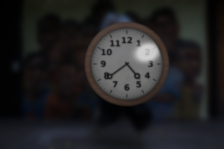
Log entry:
4 h 39 min
